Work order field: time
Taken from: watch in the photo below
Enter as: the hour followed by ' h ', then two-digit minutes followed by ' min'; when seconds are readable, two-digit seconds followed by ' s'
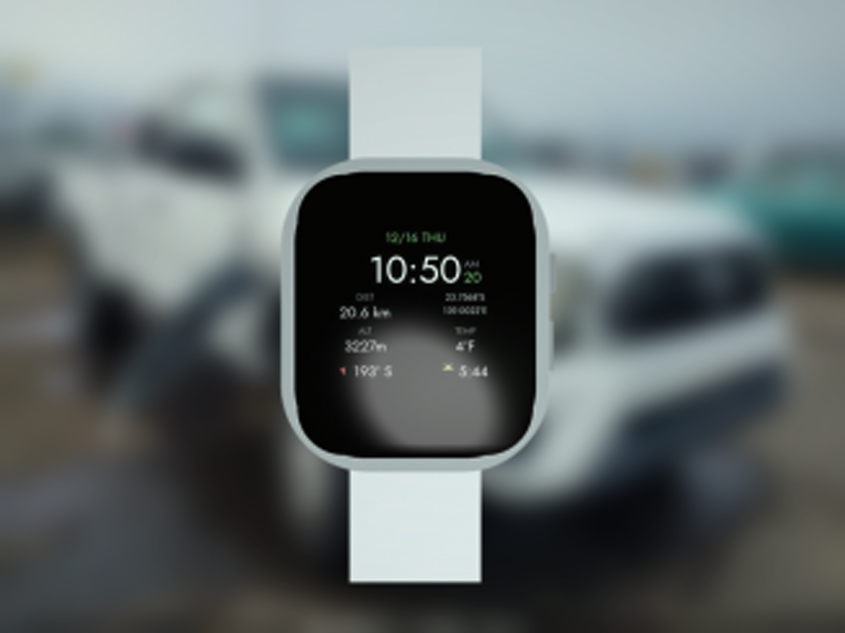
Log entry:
10 h 50 min
